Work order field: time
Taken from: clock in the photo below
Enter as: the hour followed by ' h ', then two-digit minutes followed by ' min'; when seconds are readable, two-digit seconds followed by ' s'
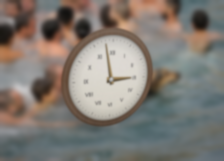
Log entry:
2 h 58 min
